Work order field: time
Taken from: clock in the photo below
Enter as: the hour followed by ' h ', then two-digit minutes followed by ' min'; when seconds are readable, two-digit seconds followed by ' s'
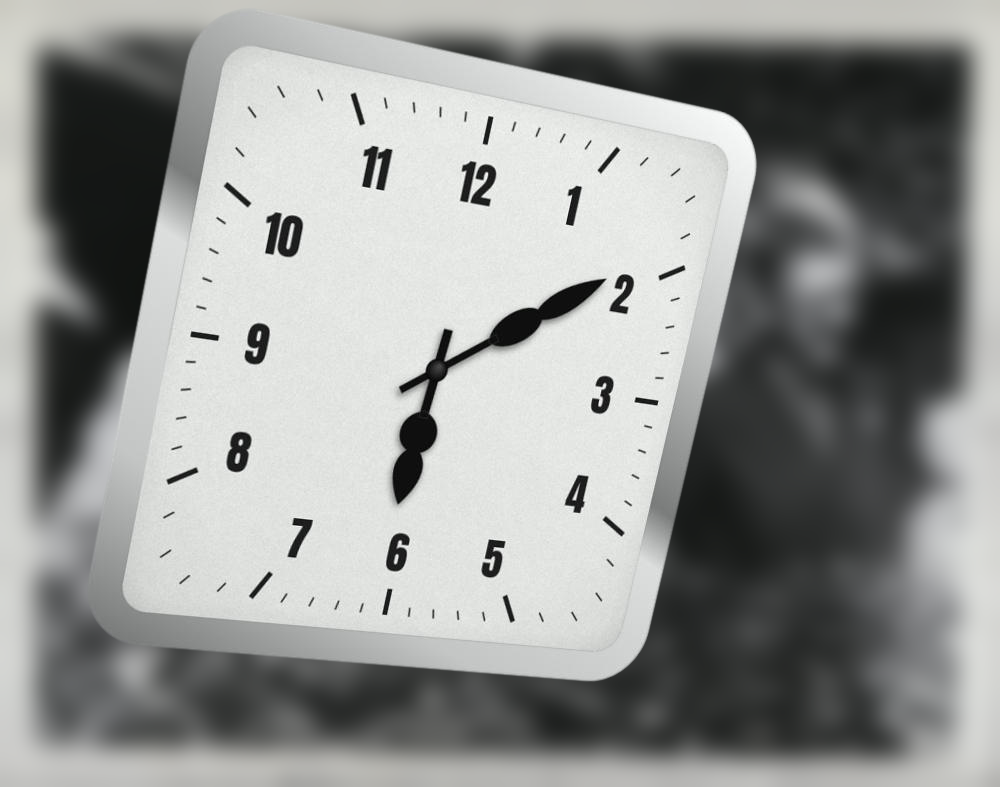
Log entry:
6 h 09 min
